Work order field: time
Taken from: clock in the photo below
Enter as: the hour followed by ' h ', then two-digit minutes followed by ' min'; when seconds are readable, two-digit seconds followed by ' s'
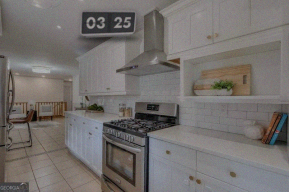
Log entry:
3 h 25 min
